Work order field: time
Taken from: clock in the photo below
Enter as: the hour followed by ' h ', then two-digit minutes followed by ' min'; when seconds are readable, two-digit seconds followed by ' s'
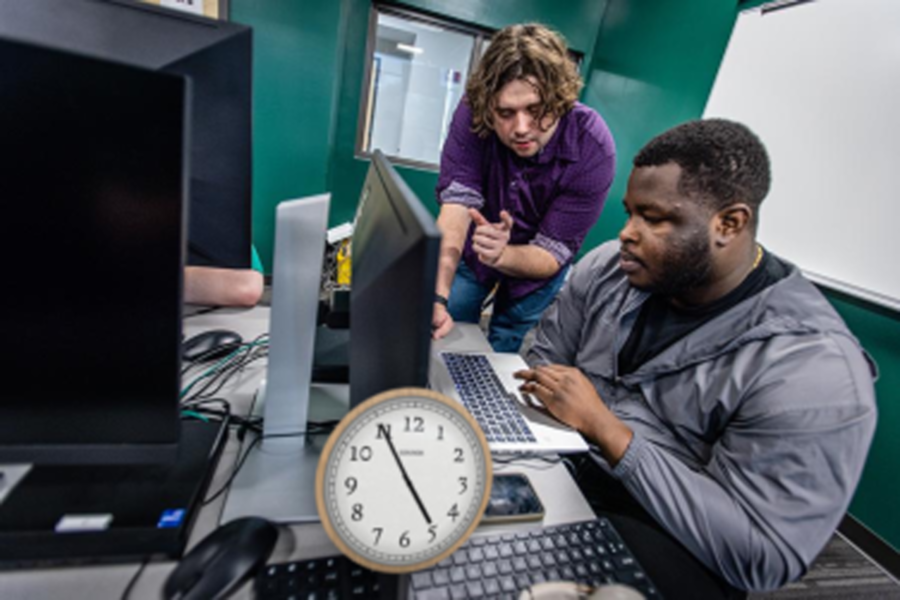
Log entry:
4 h 55 min
